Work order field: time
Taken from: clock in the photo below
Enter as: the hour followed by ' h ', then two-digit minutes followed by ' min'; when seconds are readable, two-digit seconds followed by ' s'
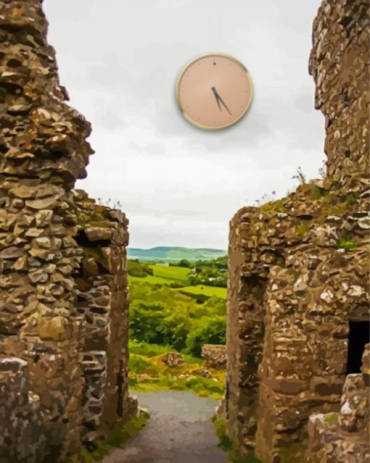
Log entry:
5 h 24 min
